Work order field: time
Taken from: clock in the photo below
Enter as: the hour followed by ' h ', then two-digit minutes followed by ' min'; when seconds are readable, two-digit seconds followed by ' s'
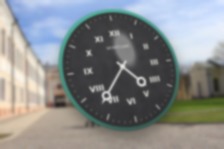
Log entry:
4 h 37 min
